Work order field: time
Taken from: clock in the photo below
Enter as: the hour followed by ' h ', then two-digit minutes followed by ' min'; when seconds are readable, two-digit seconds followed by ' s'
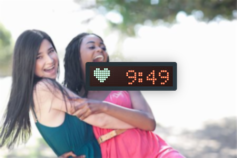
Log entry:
9 h 49 min
